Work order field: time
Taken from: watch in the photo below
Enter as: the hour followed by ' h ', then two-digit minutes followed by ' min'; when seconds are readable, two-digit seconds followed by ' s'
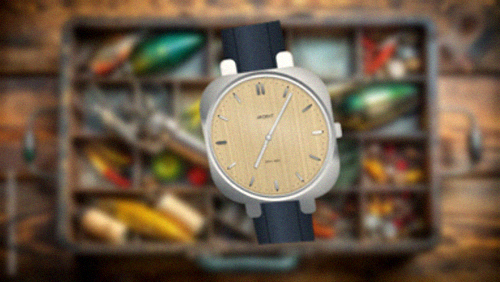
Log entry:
7 h 06 min
